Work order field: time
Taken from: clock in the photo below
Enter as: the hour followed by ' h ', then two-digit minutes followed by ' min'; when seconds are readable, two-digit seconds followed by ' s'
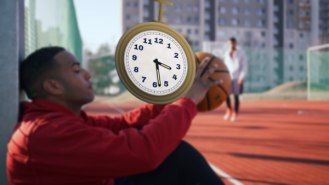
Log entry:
3 h 28 min
